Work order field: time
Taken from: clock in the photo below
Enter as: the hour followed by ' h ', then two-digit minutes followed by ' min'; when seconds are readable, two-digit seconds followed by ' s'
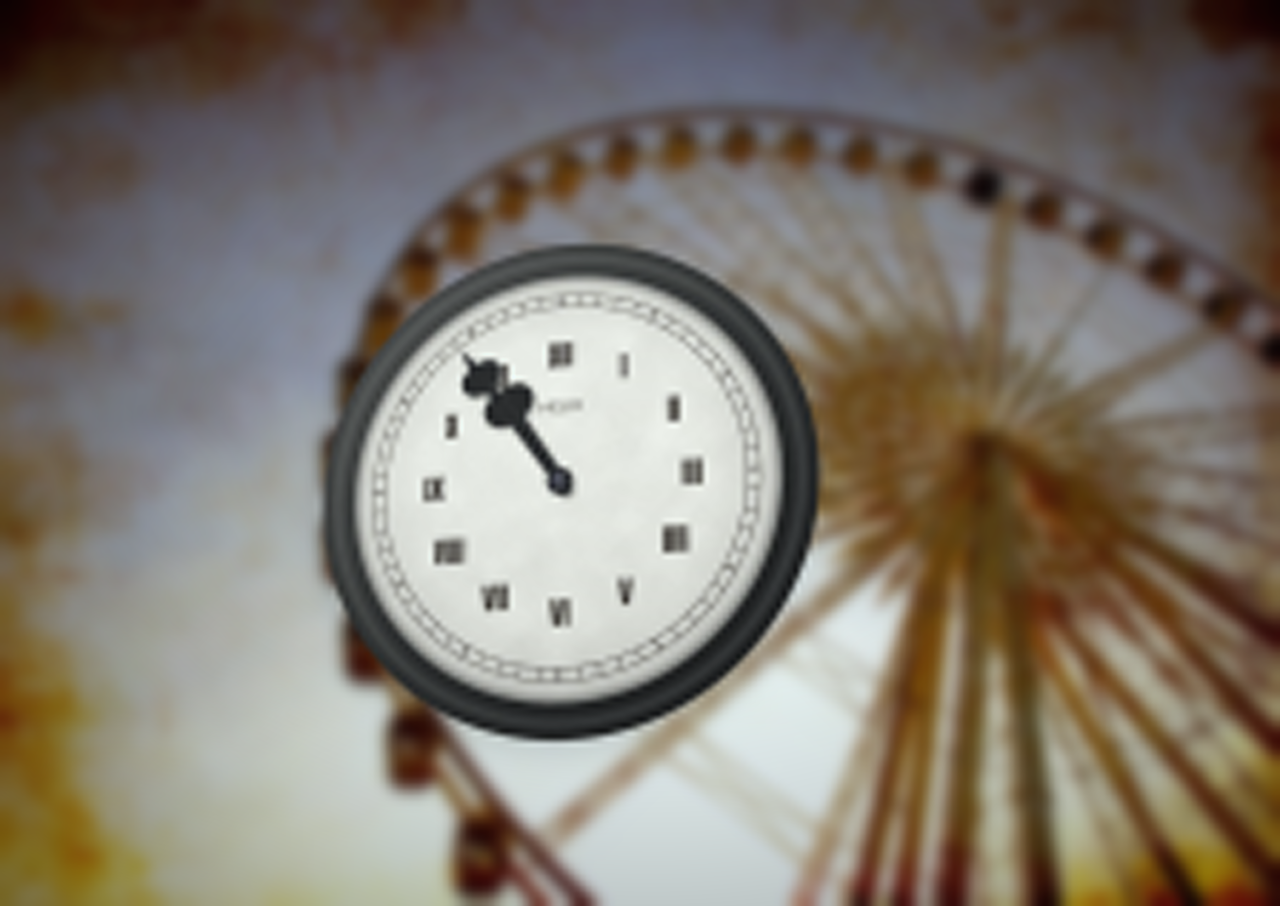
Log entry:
10 h 54 min
